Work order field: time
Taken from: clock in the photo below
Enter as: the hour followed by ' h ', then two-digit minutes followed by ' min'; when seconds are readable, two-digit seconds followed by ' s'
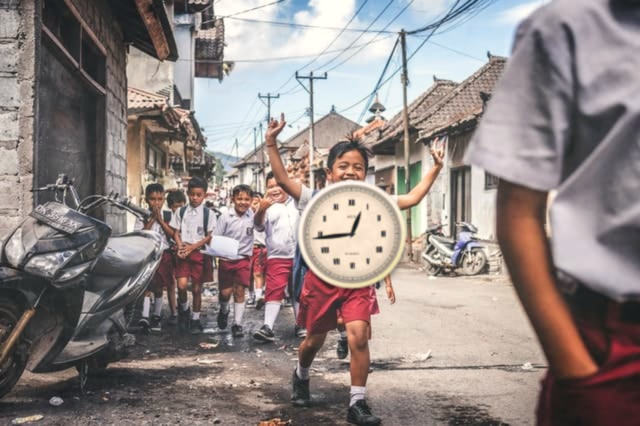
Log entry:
12 h 44 min
